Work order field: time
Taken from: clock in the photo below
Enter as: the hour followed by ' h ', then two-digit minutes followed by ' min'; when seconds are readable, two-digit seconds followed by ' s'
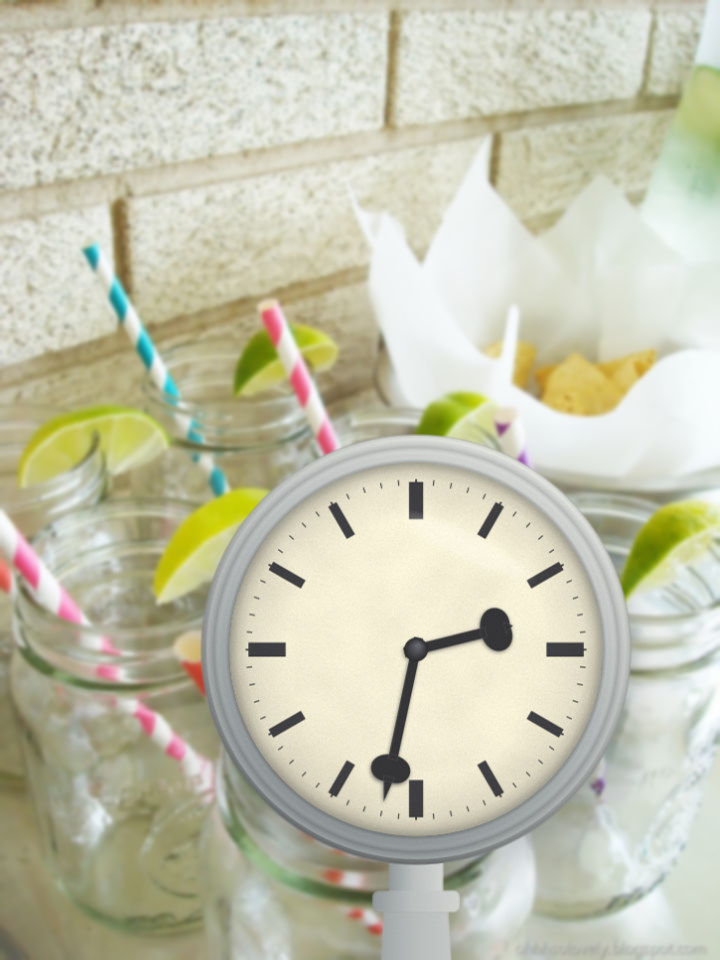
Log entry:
2 h 32 min
